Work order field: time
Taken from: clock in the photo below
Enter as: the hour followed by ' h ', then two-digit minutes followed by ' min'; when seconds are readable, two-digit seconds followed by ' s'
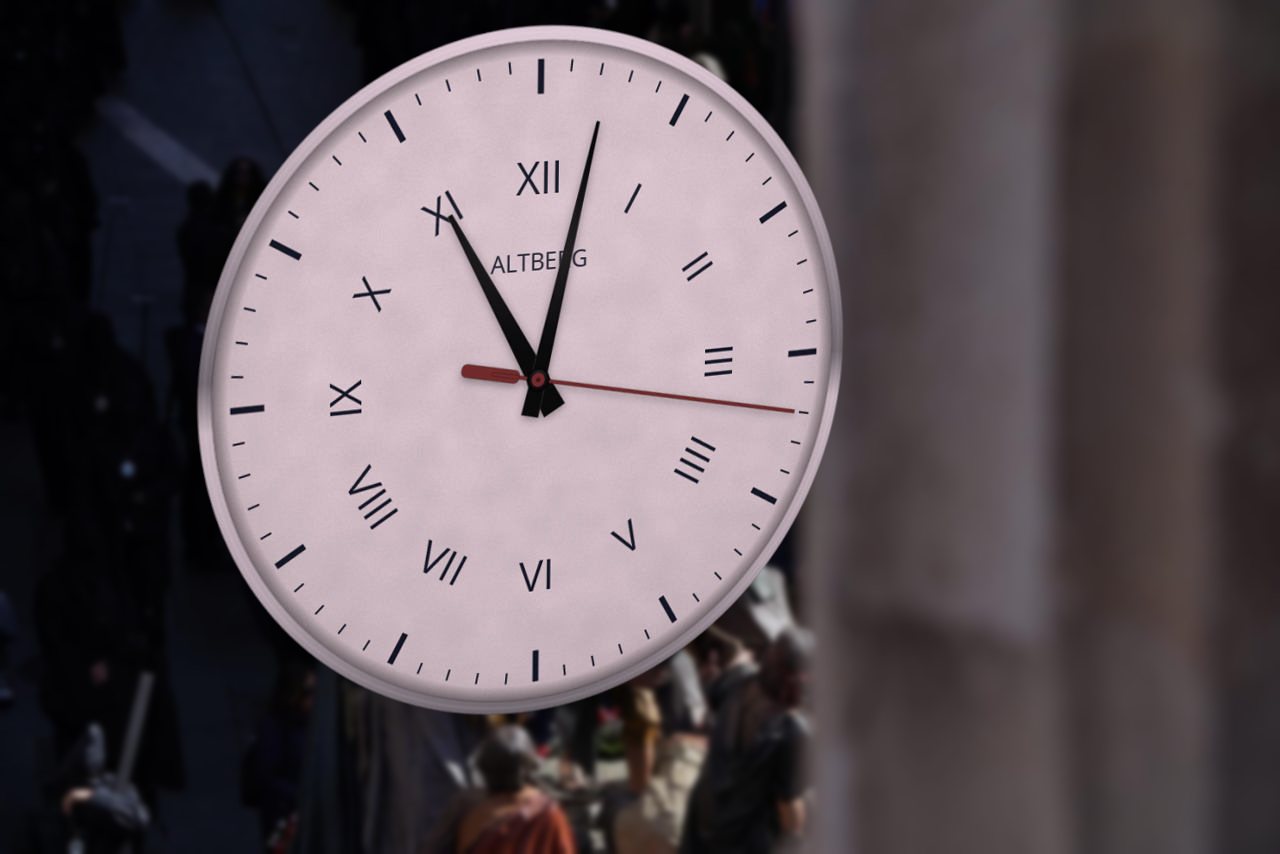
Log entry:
11 h 02 min 17 s
